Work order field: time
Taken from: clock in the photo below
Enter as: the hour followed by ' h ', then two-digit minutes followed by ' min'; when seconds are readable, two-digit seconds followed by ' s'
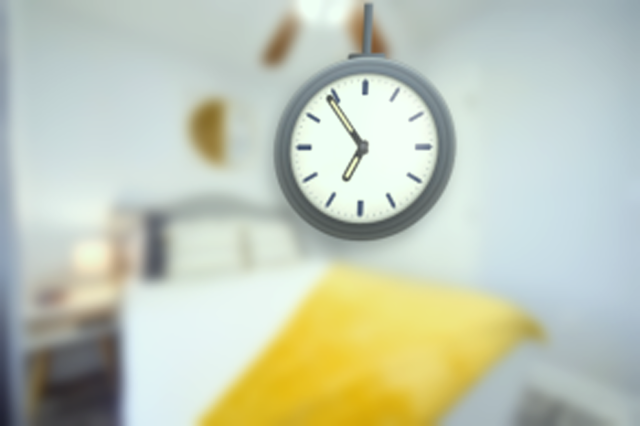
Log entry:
6 h 54 min
